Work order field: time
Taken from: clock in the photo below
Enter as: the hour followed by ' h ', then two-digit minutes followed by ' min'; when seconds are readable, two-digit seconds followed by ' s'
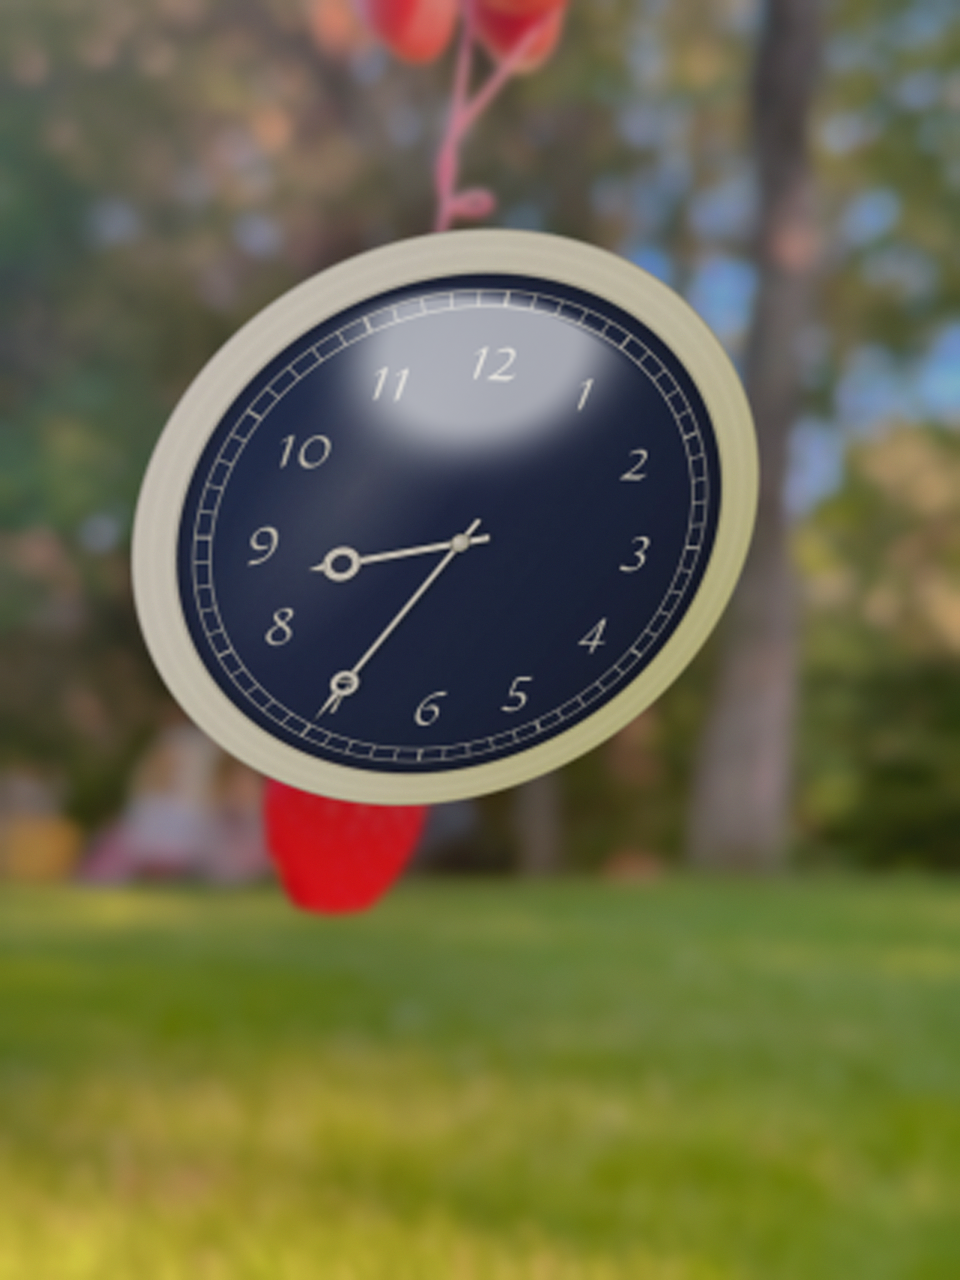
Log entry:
8 h 35 min
